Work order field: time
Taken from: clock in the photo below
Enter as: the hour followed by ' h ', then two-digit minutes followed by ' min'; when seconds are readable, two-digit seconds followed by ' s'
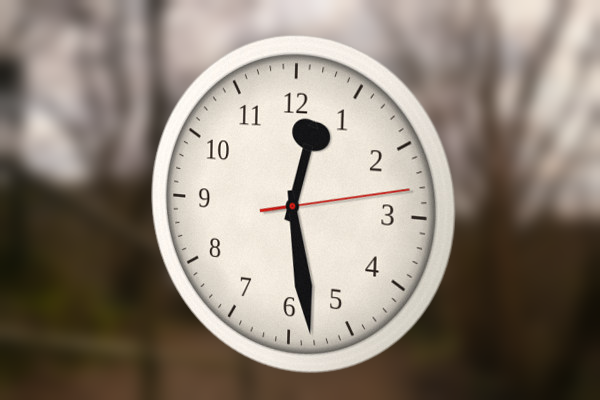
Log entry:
12 h 28 min 13 s
